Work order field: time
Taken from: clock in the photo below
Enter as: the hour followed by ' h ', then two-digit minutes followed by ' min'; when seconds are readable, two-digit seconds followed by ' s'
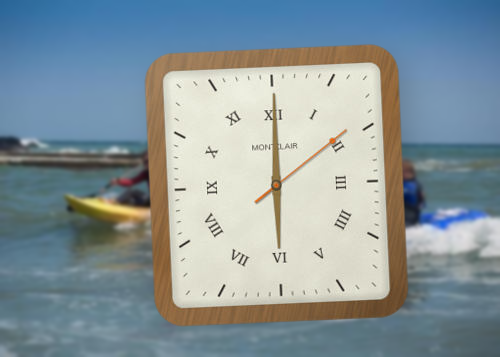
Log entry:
6 h 00 min 09 s
